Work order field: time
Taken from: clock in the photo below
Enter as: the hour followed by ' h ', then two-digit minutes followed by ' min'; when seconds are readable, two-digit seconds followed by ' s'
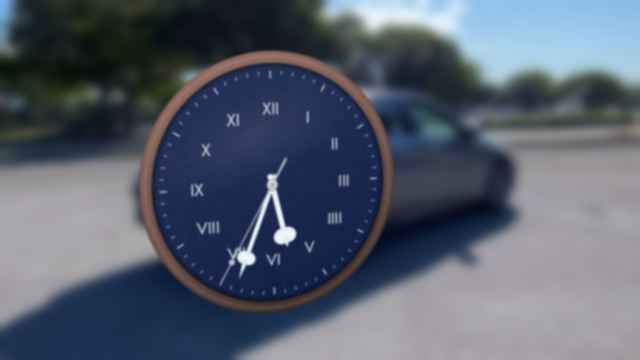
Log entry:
5 h 33 min 35 s
